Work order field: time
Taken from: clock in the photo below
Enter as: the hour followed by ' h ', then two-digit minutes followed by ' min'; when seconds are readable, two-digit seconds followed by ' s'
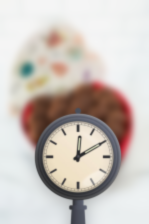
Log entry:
12 h 10 min
